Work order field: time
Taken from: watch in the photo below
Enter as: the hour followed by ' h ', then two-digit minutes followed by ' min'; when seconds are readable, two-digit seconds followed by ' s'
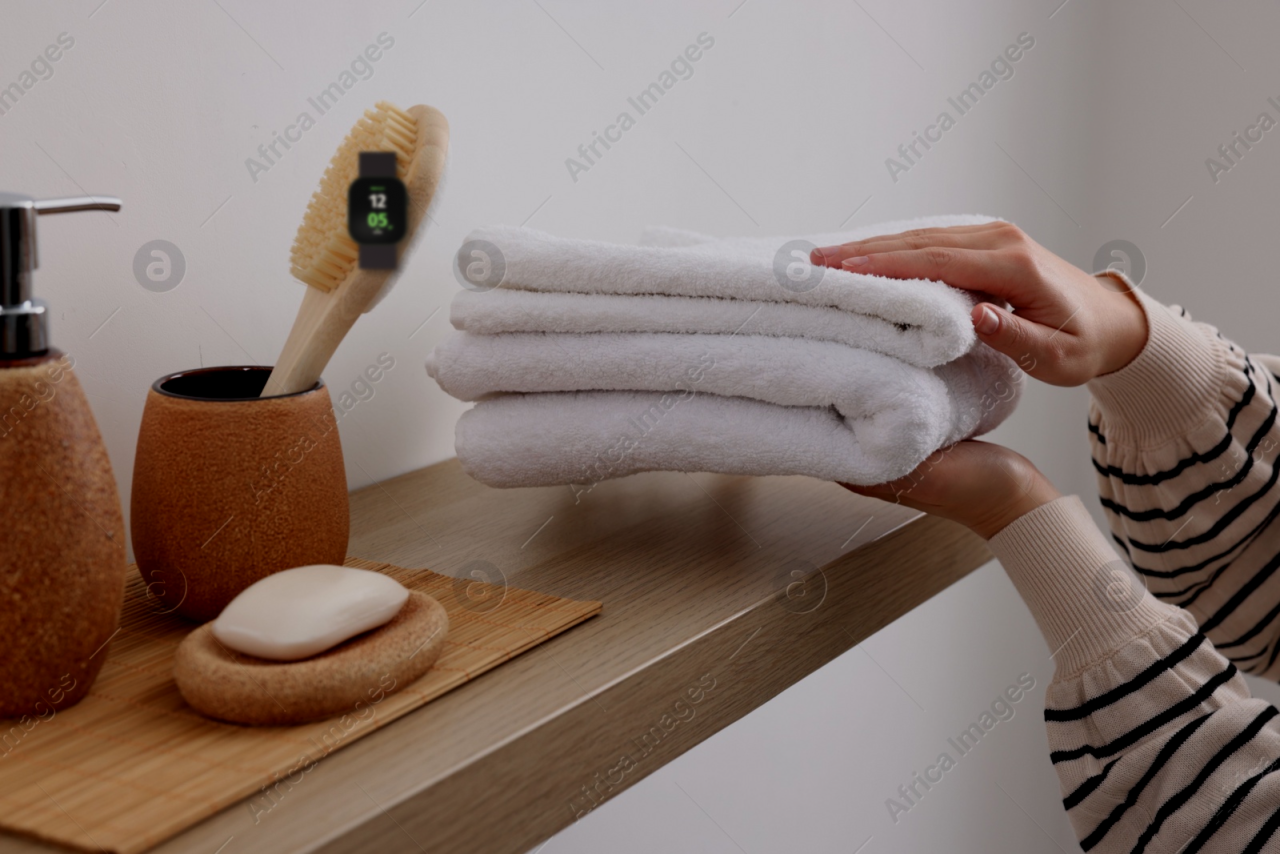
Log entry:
12 h 05 min
